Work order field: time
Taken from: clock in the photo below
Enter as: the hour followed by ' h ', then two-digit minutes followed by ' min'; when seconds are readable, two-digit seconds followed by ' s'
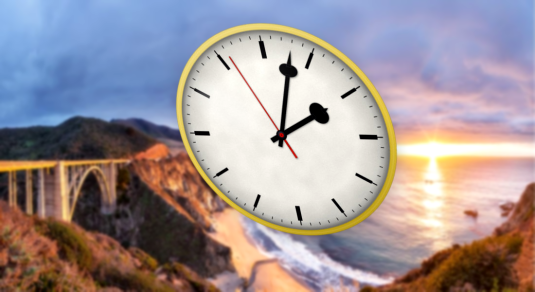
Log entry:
2 h 02 min 56 s
